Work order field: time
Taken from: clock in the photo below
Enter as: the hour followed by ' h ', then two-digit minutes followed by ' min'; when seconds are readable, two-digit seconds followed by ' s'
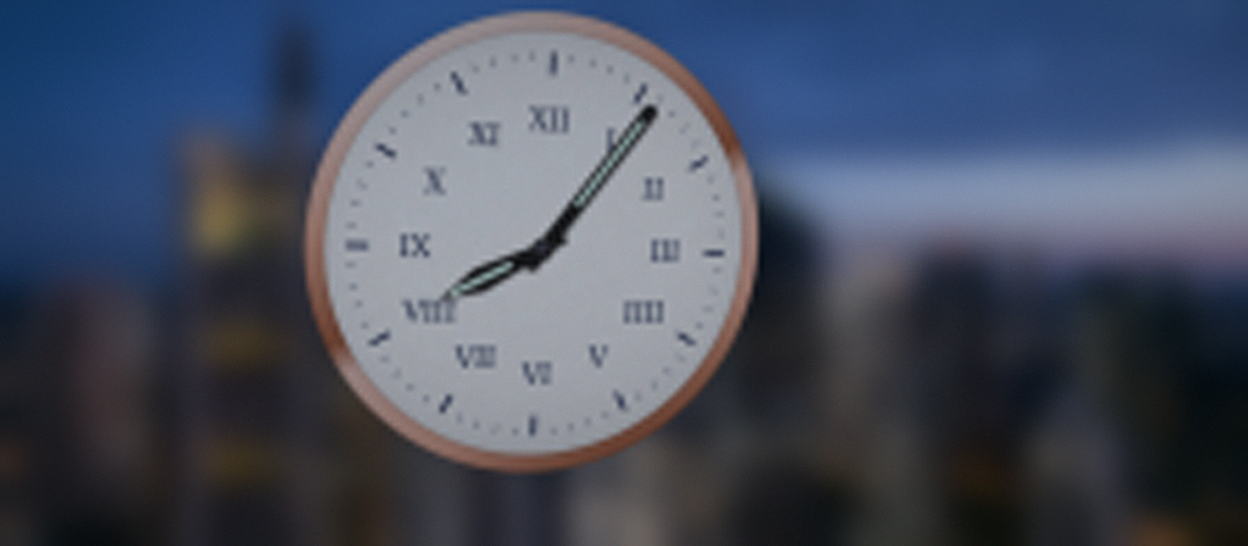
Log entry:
8 h 06 min
